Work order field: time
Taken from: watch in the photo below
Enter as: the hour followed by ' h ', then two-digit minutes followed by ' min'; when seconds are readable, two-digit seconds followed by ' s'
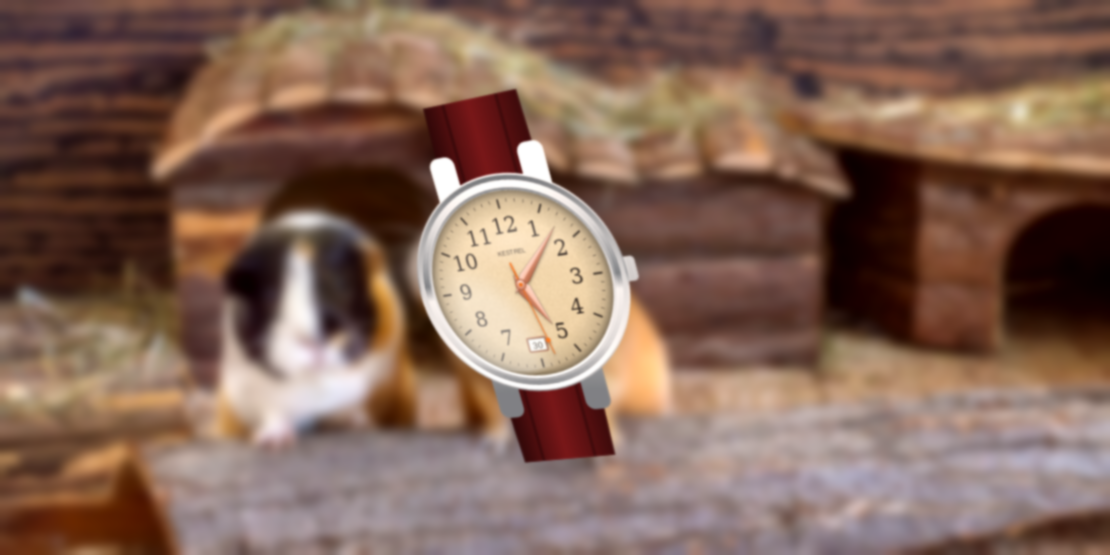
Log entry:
5 h 07 min 28 s
